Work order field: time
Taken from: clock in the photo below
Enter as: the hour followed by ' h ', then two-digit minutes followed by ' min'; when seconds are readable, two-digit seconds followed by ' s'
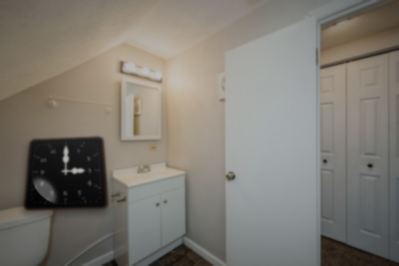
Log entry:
3 h 00 min
